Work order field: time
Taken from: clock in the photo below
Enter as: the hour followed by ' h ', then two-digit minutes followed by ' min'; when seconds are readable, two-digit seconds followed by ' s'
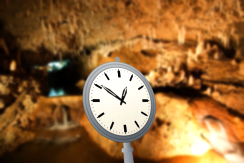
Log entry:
12 h 51 min
